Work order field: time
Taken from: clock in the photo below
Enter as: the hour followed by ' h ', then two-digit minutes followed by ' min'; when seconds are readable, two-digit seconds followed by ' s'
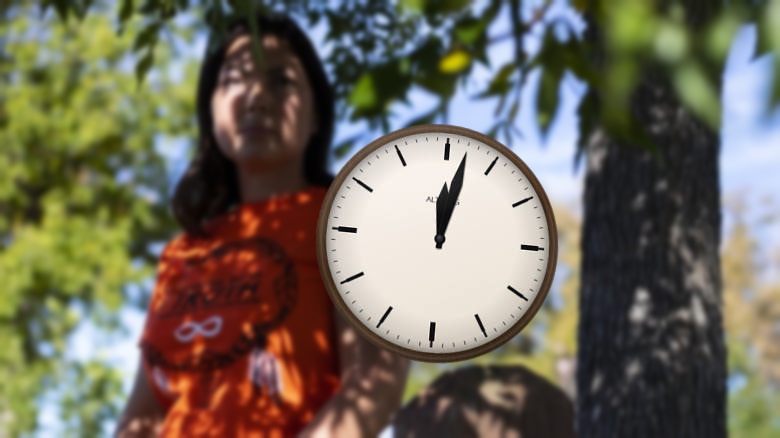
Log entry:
12 h 02 min
